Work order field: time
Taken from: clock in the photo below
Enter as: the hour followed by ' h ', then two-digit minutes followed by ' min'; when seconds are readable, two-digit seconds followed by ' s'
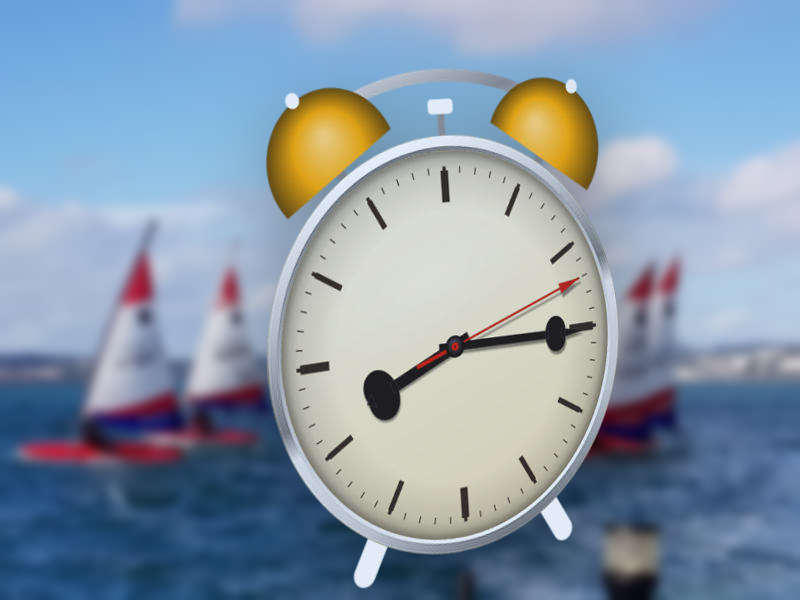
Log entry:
8 h 15 min 12 s
